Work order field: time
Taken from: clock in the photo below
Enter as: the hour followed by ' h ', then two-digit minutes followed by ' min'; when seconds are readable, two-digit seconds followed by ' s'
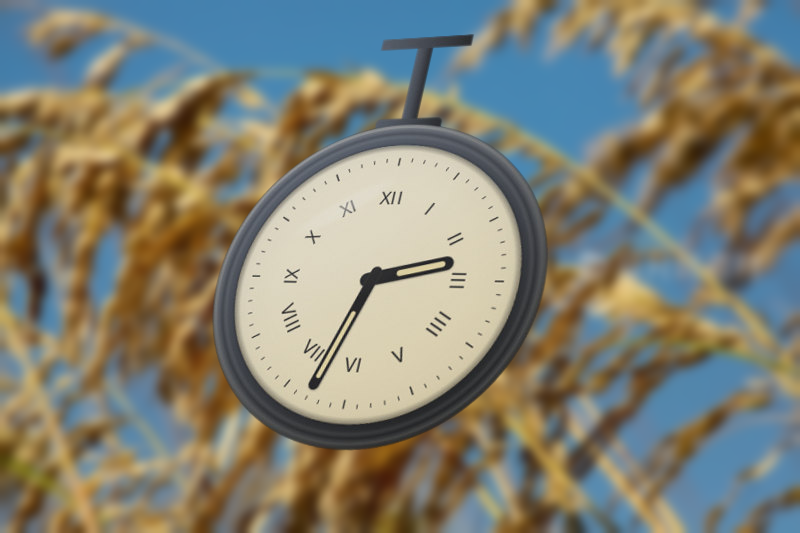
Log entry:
2 h 33 min
